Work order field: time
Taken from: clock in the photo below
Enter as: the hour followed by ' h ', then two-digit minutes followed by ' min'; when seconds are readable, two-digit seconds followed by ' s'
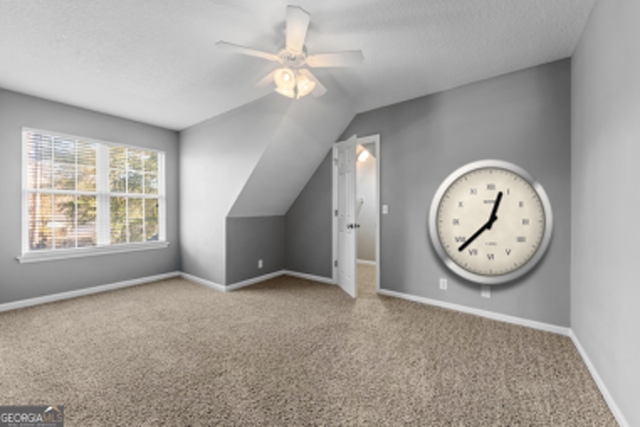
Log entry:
12 h 38 min
